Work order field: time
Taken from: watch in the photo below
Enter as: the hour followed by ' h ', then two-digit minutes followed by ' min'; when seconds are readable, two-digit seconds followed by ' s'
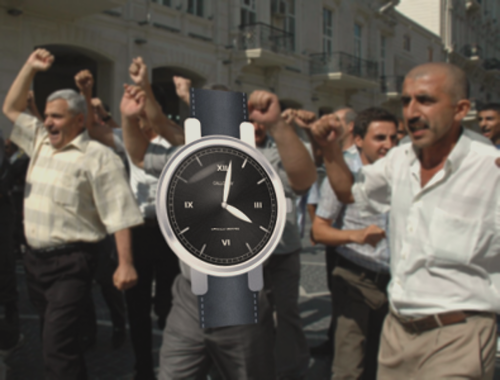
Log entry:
4 h 02 min
